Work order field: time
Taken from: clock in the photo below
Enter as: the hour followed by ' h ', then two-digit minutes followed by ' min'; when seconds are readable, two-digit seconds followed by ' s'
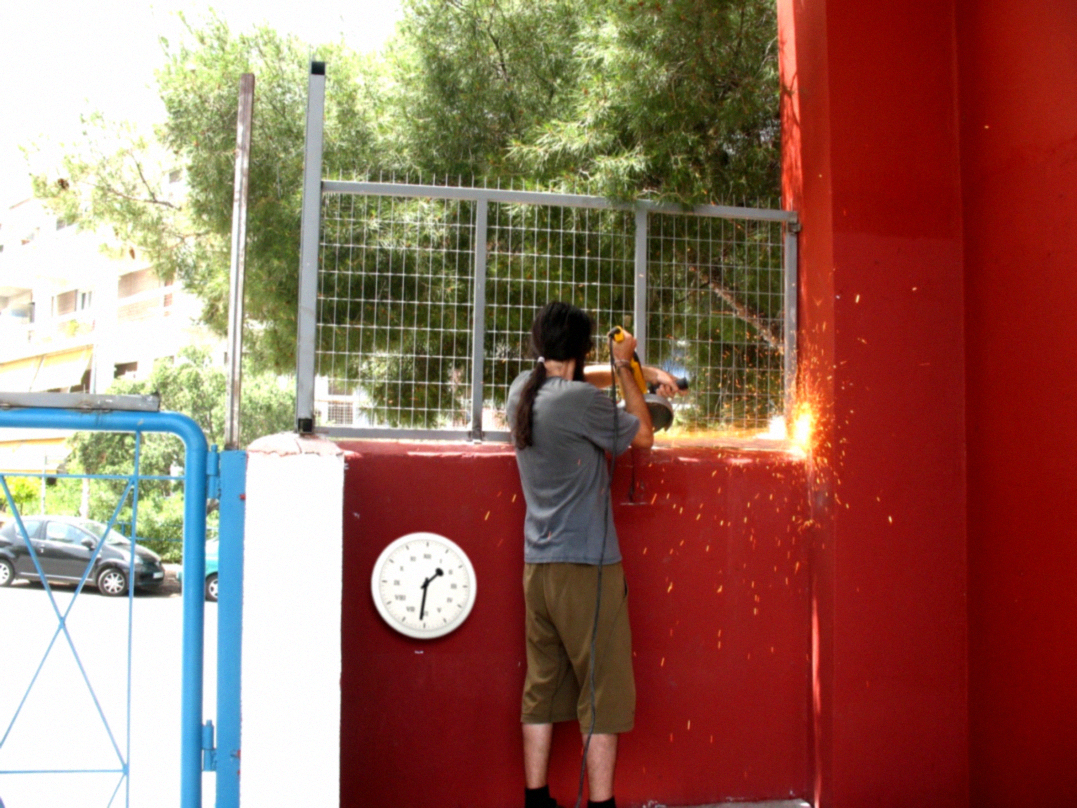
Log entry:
1 h 31 min
